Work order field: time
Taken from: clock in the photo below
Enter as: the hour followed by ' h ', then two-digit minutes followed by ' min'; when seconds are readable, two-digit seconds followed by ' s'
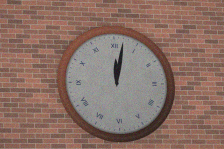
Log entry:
12 h 02 min
